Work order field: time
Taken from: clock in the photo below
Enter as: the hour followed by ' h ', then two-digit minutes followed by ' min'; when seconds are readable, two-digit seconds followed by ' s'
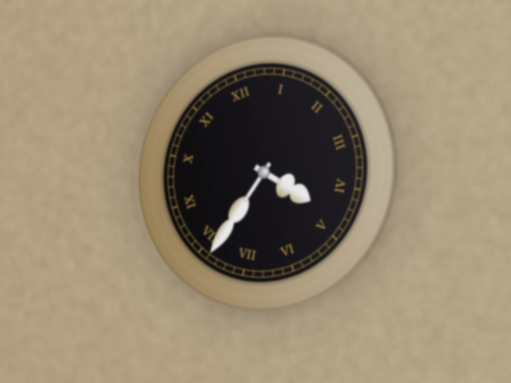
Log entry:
4 h 39 min
